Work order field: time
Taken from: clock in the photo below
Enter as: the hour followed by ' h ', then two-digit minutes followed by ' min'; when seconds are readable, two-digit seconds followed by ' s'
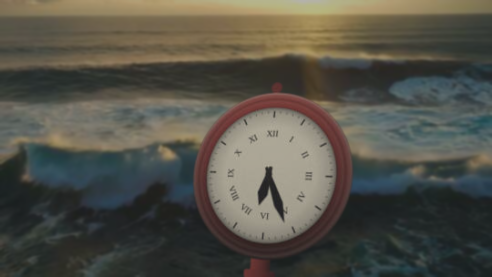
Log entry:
6 h 26 min
